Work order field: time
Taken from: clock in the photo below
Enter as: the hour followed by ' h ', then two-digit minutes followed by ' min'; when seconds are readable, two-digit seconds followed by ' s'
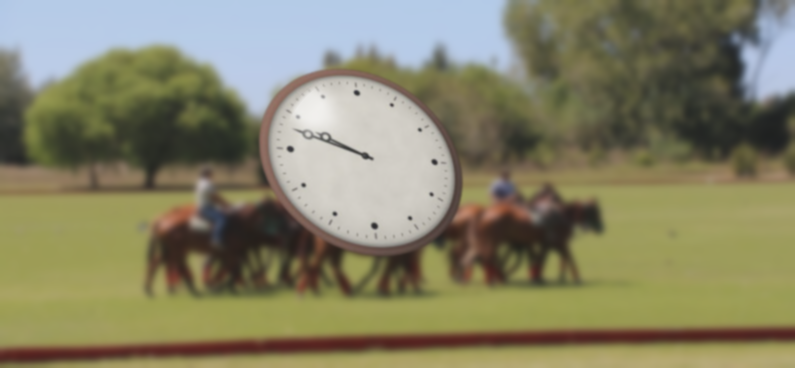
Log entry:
9 h 48 min
